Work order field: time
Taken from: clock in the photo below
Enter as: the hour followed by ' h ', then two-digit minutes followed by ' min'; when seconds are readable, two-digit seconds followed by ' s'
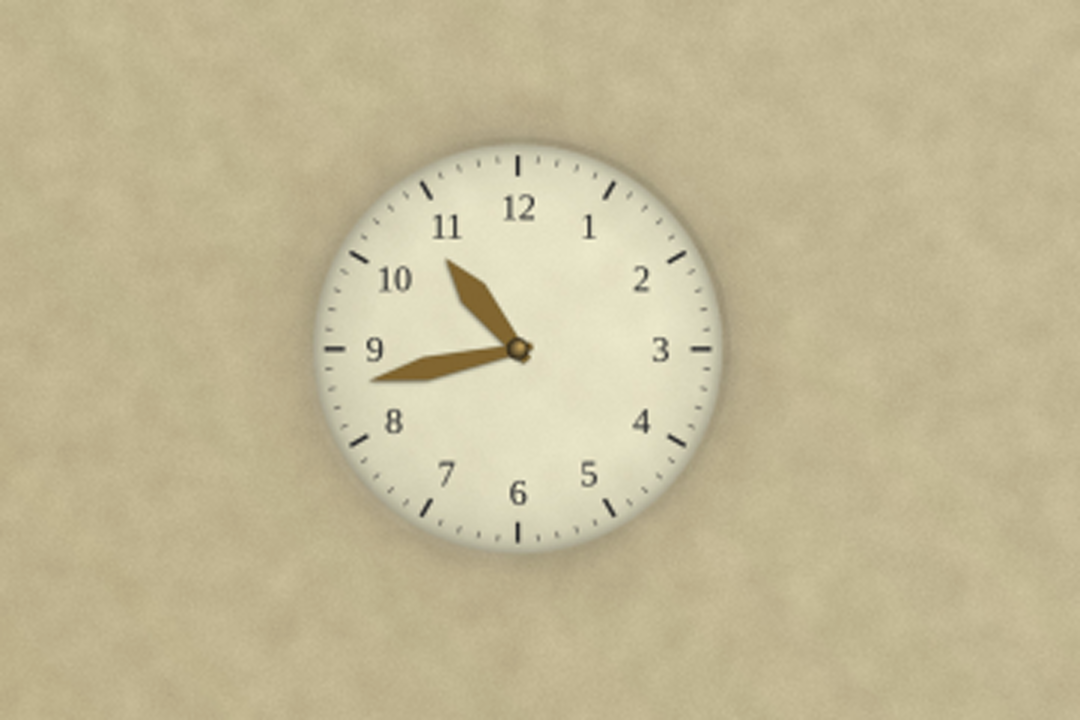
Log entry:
10 h 43 min
